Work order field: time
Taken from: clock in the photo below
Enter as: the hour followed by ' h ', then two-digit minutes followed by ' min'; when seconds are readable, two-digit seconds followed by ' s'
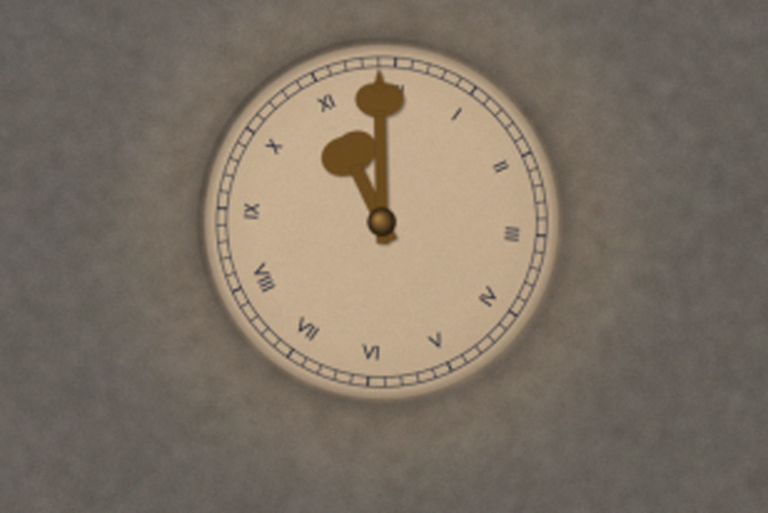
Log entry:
10 h 59 min
